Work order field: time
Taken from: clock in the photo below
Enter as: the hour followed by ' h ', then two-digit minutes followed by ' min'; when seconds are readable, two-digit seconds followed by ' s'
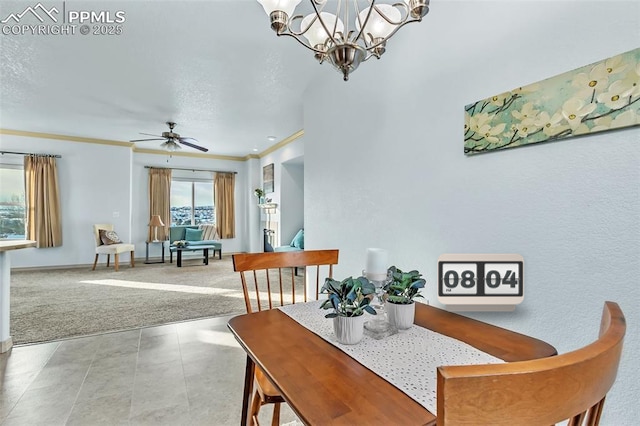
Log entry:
8 h 04 min
